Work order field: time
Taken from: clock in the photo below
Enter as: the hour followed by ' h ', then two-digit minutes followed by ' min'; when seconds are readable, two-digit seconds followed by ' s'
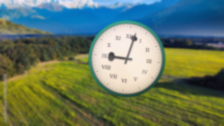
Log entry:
9 h 02 min
